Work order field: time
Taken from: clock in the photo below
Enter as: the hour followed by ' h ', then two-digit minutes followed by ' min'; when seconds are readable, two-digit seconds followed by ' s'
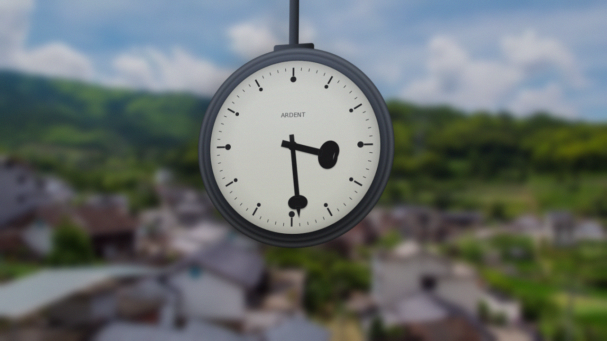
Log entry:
3 h 29 min
